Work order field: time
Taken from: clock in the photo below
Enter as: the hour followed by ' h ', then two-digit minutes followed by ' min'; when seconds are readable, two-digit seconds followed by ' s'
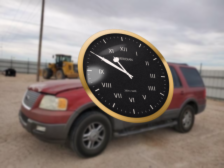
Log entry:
10 h 50 min
